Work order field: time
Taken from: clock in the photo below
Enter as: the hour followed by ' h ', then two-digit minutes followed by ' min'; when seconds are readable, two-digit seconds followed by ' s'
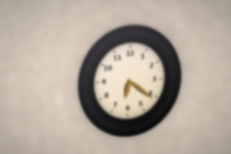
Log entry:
6 h 21 min
